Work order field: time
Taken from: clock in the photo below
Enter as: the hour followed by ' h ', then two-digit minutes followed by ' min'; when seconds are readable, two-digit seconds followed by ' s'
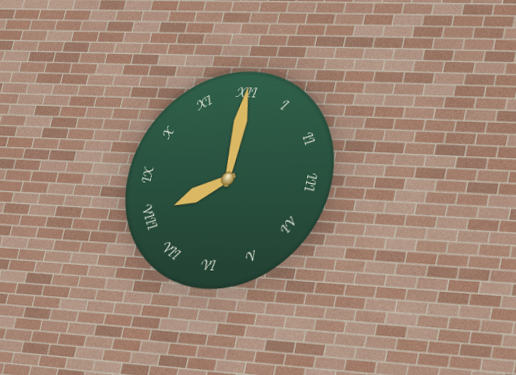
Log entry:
8 h 00 min
